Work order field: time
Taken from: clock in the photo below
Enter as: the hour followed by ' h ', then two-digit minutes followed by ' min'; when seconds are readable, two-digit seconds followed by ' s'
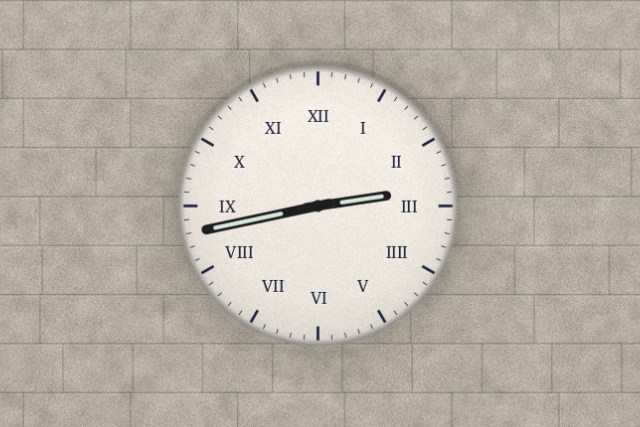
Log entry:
2 h 43 min
